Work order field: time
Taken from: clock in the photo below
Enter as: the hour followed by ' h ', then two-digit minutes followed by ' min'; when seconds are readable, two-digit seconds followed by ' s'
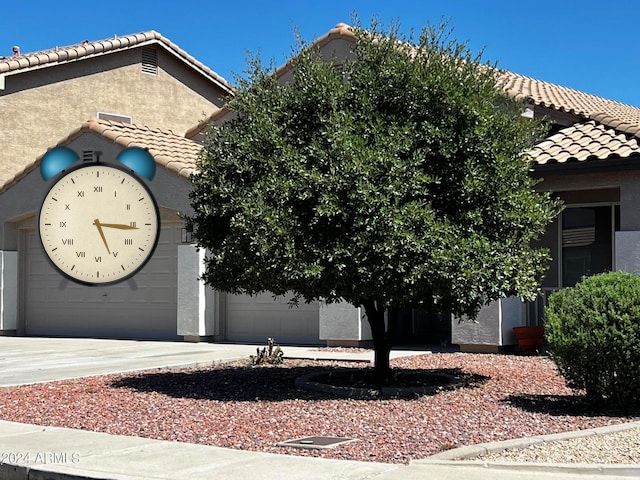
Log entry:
5 h 16 min
